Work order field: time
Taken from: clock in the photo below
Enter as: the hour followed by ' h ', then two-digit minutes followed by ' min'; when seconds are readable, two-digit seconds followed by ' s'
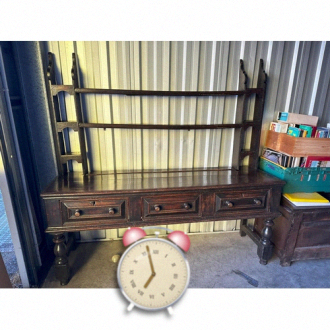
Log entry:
6 h 57 min
